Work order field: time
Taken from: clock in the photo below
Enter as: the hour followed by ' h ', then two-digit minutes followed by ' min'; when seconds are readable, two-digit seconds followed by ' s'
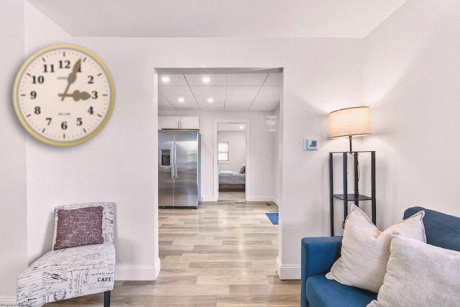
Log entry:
3 h 04 min
